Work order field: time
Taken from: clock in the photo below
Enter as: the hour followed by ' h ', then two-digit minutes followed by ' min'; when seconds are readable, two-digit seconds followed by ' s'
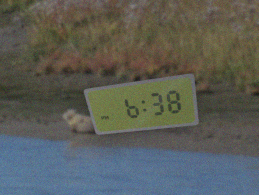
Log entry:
6 h 38 min
